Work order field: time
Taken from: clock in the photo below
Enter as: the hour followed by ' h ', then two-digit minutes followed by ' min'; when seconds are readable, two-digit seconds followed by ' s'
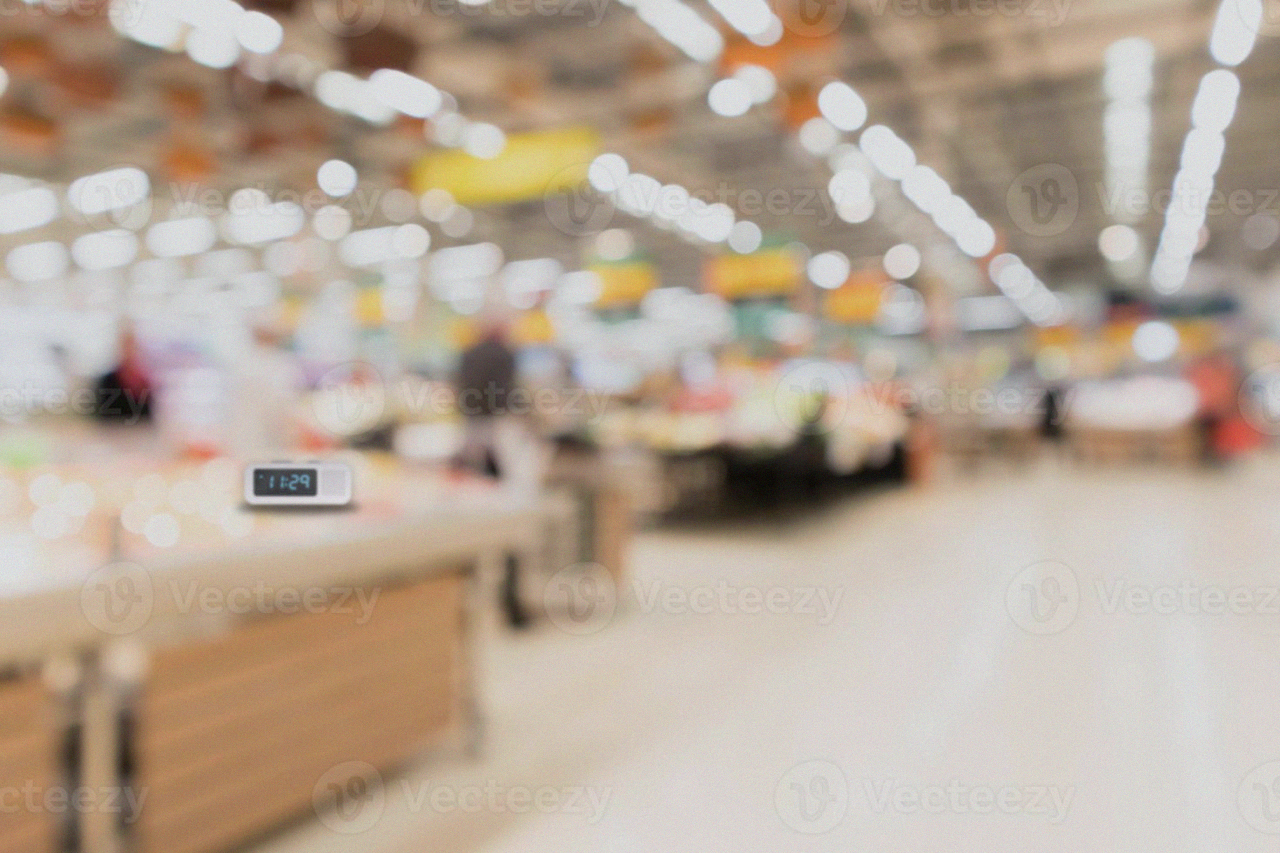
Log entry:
11 h 29 min
